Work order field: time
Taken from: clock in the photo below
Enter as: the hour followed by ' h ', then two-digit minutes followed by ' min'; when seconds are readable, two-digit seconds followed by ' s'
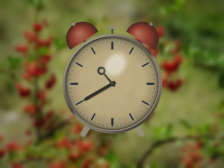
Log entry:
10 h 40 min
